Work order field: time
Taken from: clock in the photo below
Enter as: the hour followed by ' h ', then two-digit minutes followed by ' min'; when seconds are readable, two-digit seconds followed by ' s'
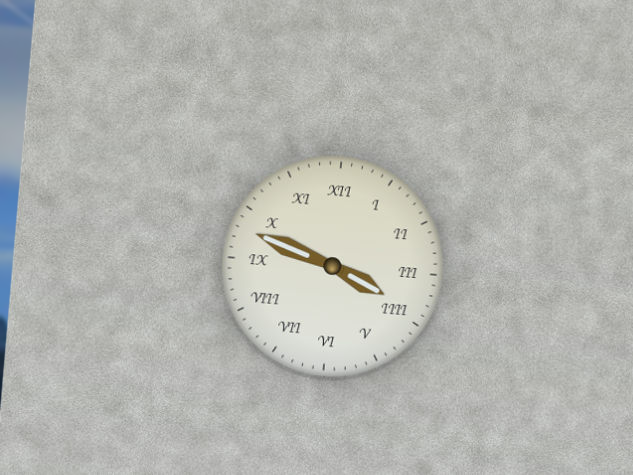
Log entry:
3 h 48 min
